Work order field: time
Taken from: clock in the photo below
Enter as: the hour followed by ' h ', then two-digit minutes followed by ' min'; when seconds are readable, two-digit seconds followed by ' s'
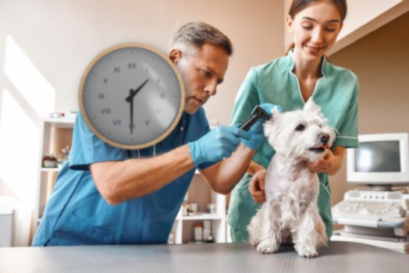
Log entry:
1 h 30 min
